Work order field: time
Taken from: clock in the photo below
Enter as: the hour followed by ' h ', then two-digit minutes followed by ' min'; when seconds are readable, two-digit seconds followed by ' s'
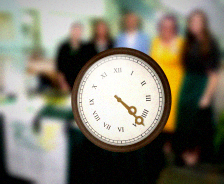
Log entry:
4 h 23 min
